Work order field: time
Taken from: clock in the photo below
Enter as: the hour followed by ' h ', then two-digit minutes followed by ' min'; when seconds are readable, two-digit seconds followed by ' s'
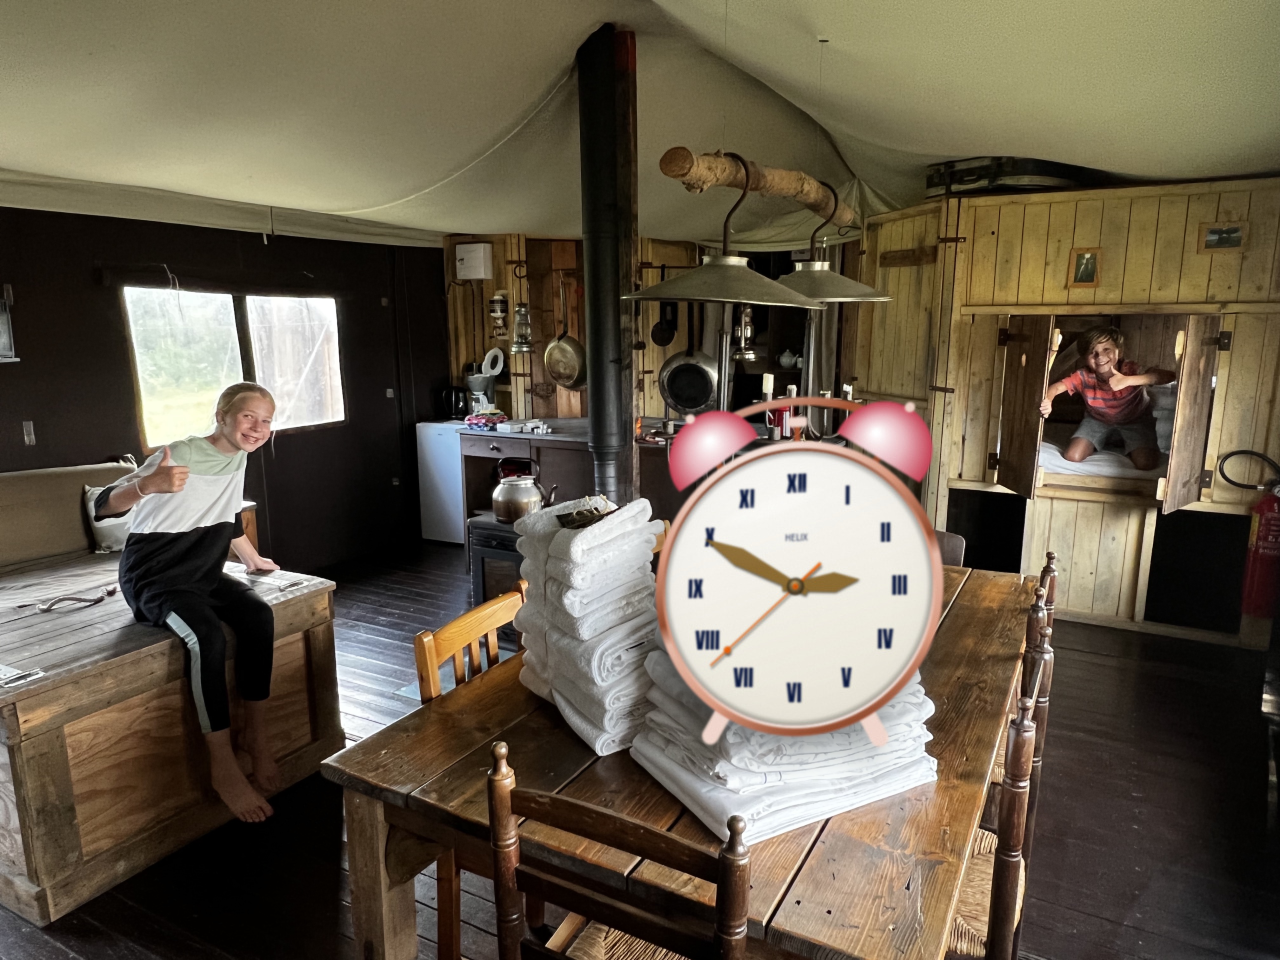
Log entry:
2 h 49 min 38 s
